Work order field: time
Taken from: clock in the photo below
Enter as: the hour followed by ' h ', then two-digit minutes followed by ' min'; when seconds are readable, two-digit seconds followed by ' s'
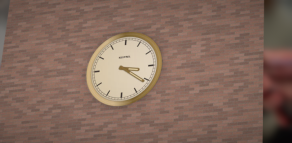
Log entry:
3 h 21 min
